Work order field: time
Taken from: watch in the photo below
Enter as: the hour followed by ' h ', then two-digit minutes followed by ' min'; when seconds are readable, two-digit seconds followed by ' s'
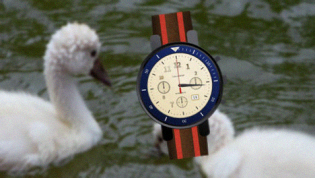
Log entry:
3 h 16 min
